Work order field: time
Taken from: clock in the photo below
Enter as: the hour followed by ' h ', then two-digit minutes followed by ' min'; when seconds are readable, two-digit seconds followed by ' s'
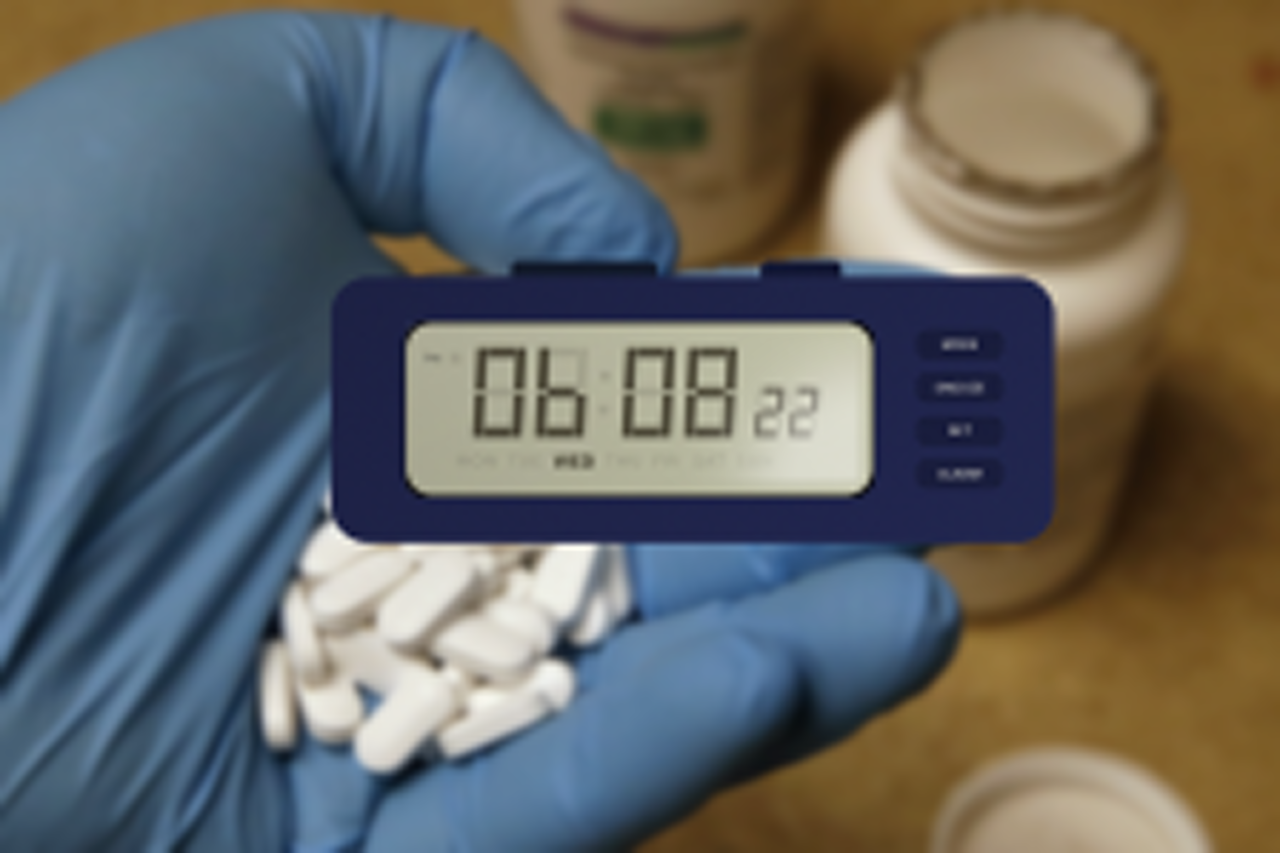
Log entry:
6 h 08 min 22 s
